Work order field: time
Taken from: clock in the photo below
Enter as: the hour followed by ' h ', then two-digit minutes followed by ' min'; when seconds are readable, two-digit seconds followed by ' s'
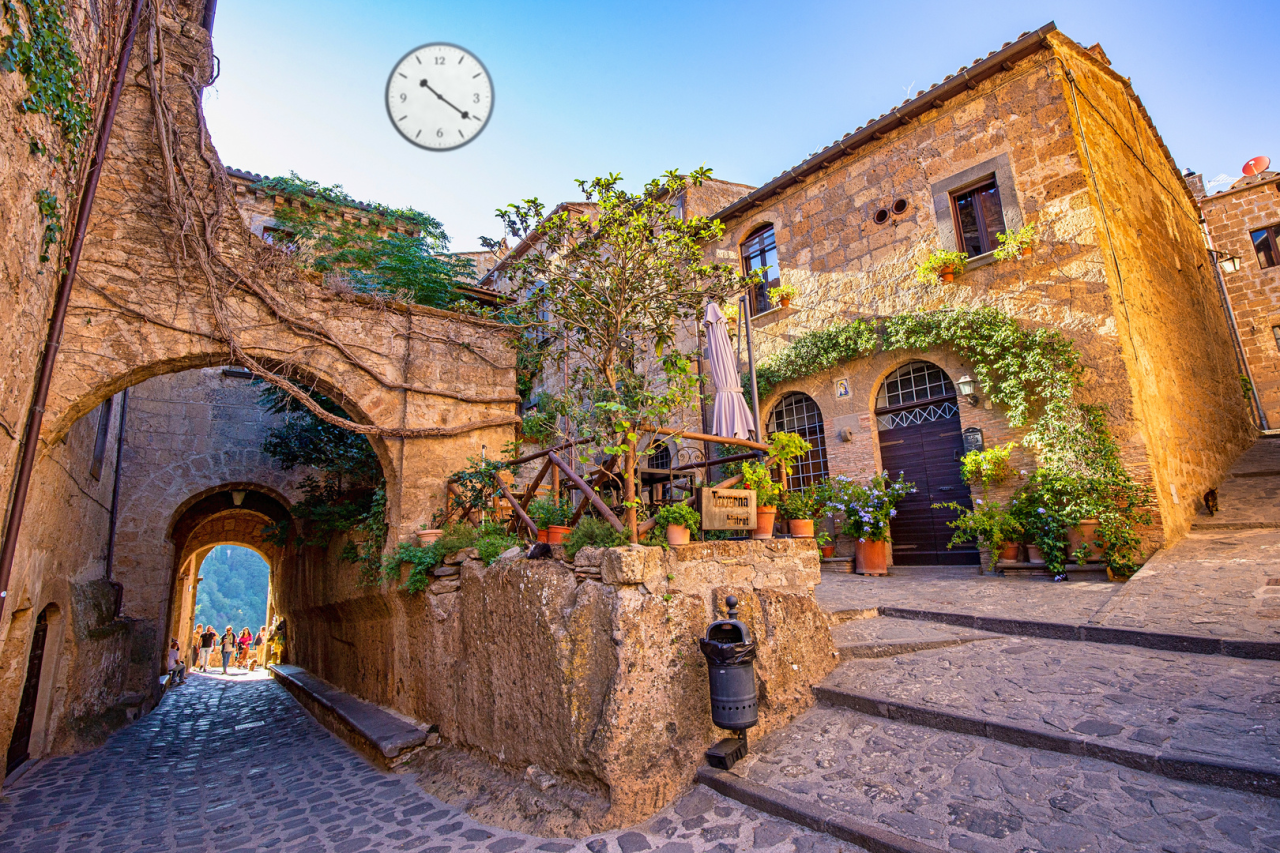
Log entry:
10 h 21 min
